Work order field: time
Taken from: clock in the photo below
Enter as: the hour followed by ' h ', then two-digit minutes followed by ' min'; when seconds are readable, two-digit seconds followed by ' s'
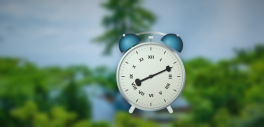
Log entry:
8 h 11 min
